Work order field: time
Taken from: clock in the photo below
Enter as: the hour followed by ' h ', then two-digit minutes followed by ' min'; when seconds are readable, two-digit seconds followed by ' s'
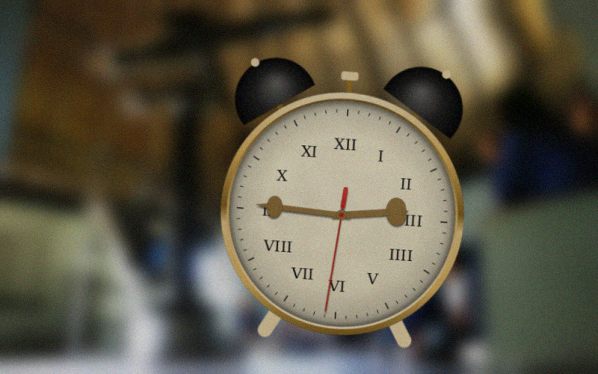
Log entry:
2 h 45 min 31 s
